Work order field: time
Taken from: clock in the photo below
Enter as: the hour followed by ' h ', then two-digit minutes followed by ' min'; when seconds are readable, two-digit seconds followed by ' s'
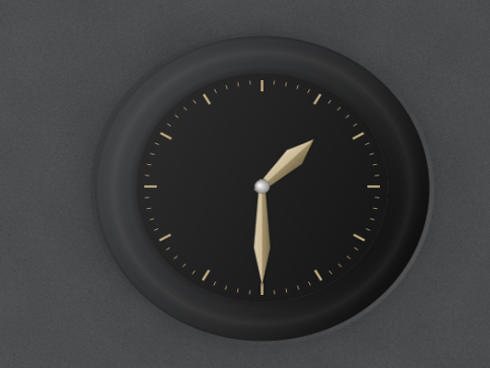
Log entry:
1 h 30 min
